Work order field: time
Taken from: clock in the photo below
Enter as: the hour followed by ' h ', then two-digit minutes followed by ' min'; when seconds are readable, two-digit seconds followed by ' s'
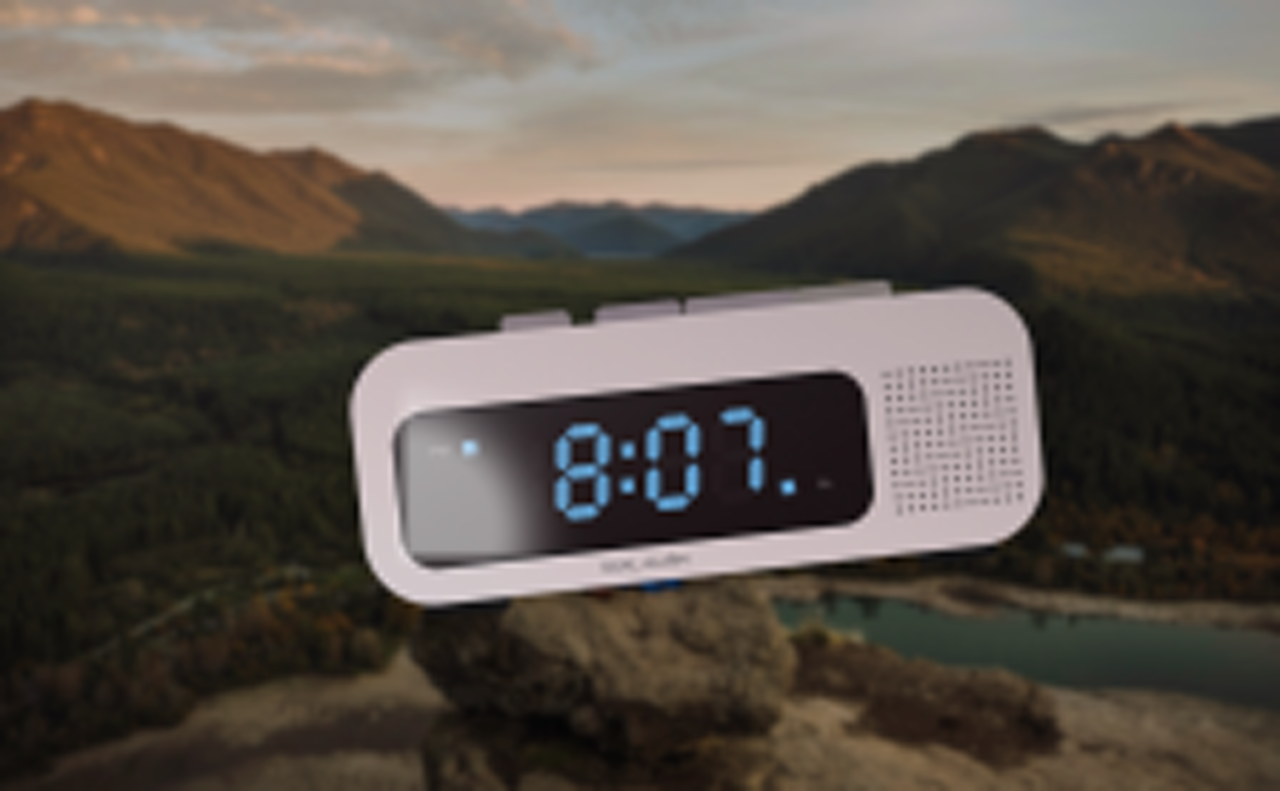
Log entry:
8 h 07 min
